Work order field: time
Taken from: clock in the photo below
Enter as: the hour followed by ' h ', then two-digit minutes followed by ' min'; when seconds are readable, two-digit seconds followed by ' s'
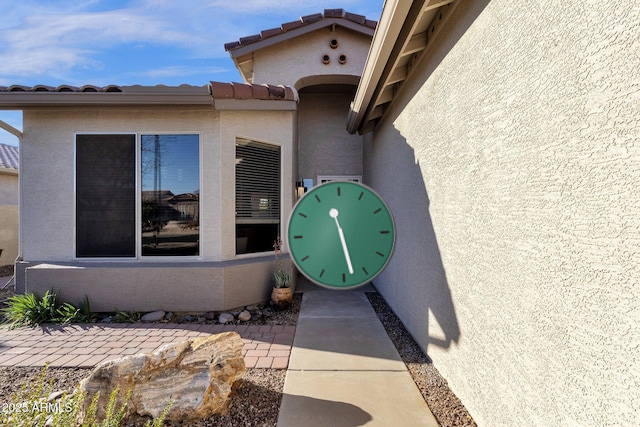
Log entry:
11 h 28 min
